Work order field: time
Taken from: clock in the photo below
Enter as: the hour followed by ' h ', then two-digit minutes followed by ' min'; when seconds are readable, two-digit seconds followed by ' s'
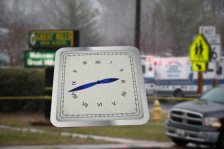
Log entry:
2 h 42 min
